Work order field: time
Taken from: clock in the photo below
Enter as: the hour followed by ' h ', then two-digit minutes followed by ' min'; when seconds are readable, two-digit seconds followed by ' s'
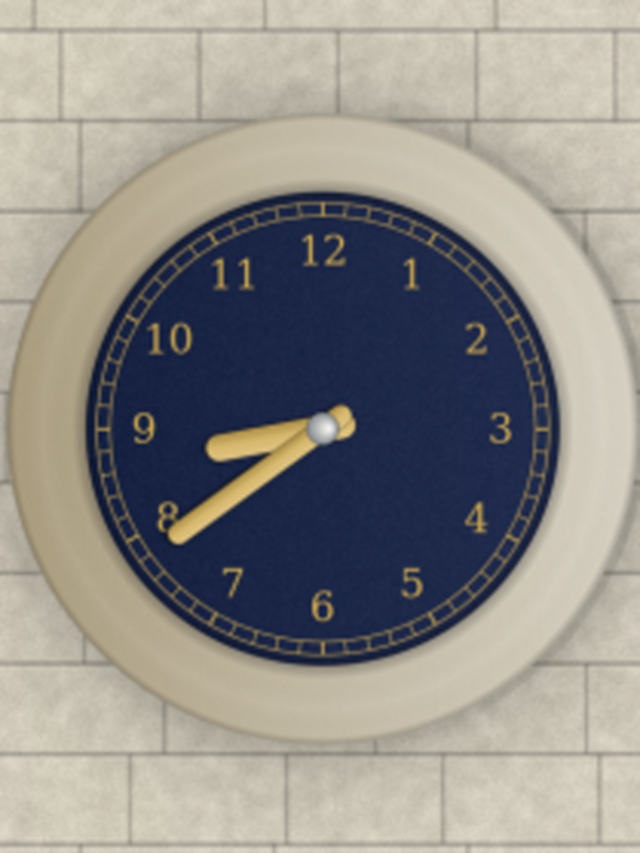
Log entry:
8 h 39 min
